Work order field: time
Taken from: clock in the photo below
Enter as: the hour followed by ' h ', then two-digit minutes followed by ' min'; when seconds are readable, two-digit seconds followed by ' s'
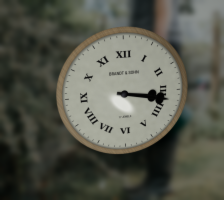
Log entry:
3 h 17 min
